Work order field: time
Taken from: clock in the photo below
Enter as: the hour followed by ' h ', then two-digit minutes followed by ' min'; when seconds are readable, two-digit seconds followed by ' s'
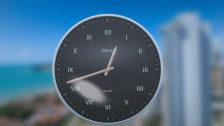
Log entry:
12 h 42 min
